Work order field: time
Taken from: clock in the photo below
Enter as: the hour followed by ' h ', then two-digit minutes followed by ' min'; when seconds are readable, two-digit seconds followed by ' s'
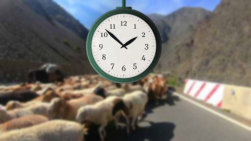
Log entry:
1 h 52 min
